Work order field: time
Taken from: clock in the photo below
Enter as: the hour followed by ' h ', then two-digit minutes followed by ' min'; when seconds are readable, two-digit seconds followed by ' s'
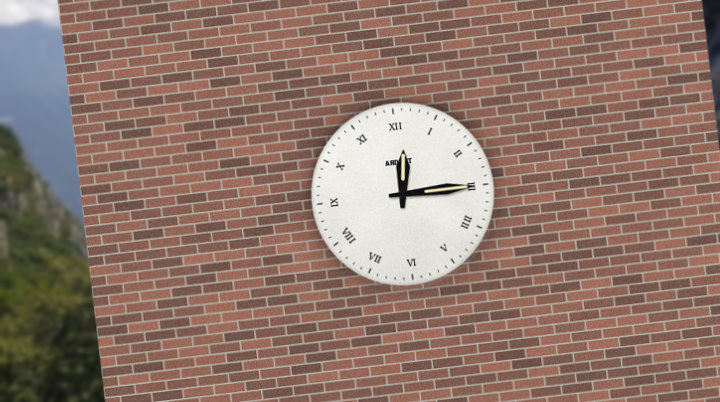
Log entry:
12 h 15 min
